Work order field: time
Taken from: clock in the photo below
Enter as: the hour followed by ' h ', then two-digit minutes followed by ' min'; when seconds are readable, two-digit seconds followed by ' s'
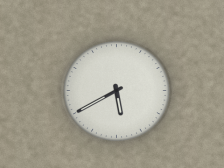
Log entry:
5 h 40 min
